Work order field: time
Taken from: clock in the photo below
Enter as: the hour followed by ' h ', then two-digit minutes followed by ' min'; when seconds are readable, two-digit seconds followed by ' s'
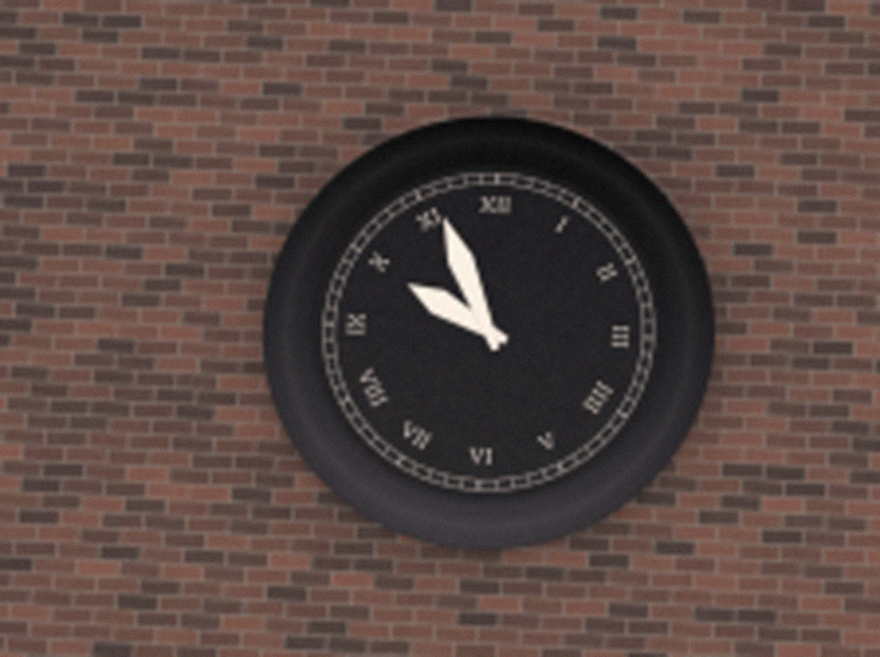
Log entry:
9 h 56 min
